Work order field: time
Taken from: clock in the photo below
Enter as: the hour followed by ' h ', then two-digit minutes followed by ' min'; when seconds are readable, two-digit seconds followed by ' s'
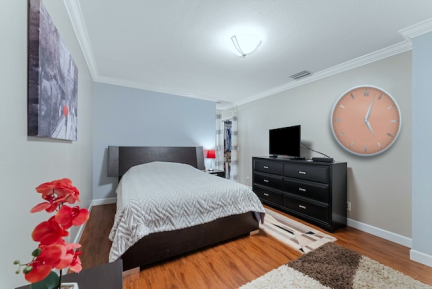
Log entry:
5 h 03 min
